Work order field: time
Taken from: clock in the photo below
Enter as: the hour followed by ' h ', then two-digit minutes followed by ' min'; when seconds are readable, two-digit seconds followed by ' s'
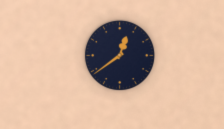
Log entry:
12 h 39 min
